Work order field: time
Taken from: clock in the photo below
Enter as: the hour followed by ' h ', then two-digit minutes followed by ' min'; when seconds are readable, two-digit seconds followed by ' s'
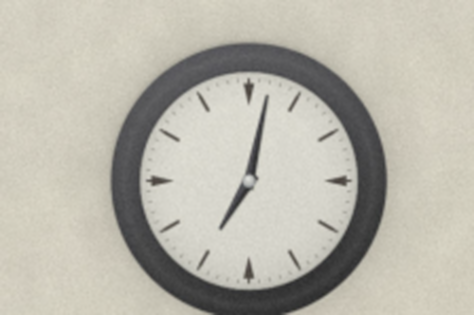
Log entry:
7 h 02 min
